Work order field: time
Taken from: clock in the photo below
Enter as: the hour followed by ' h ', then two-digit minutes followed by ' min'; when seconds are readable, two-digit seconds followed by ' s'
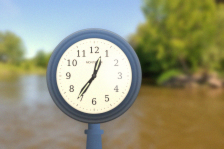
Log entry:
12 h 36 min
